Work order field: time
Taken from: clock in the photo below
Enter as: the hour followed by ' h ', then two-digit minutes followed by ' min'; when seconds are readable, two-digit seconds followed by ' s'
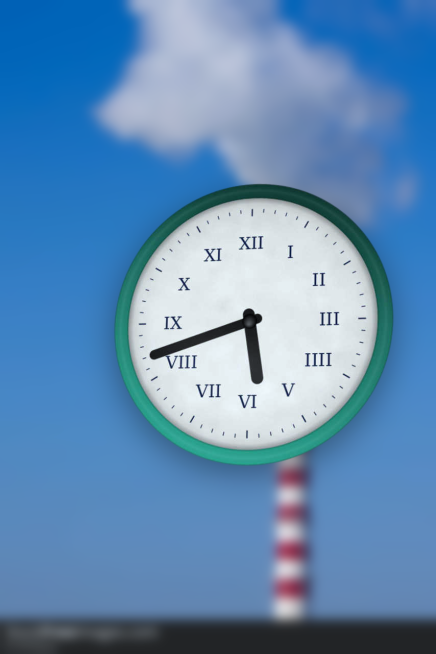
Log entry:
5 h 42 min
